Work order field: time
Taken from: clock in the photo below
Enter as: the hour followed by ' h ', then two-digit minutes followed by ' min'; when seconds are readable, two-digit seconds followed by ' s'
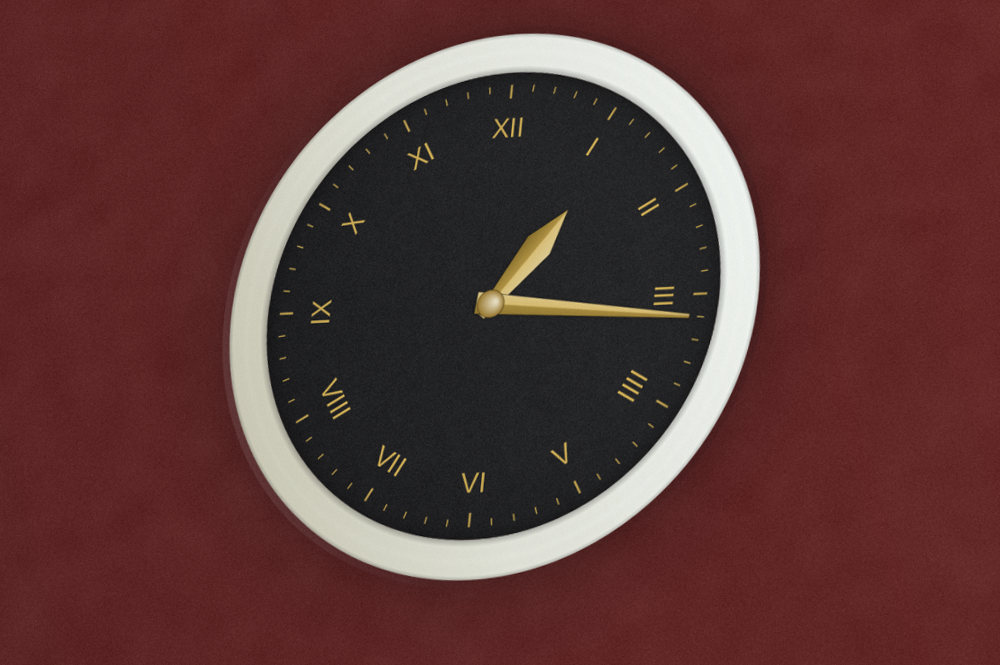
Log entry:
1 h 16 min
